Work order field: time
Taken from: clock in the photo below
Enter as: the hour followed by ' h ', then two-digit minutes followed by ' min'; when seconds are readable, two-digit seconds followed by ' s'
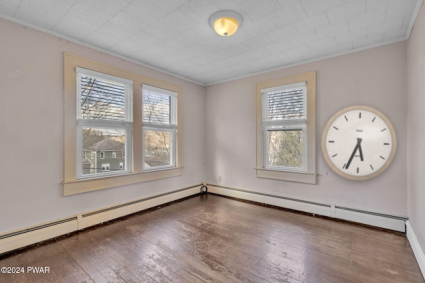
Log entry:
5 h 34 min
